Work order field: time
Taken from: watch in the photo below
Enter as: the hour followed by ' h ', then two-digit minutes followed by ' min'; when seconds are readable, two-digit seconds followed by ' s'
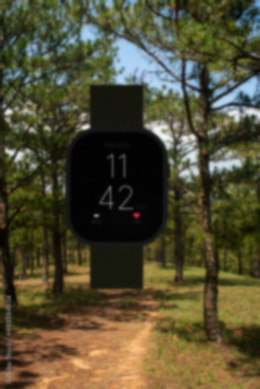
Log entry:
11 h 42 min
